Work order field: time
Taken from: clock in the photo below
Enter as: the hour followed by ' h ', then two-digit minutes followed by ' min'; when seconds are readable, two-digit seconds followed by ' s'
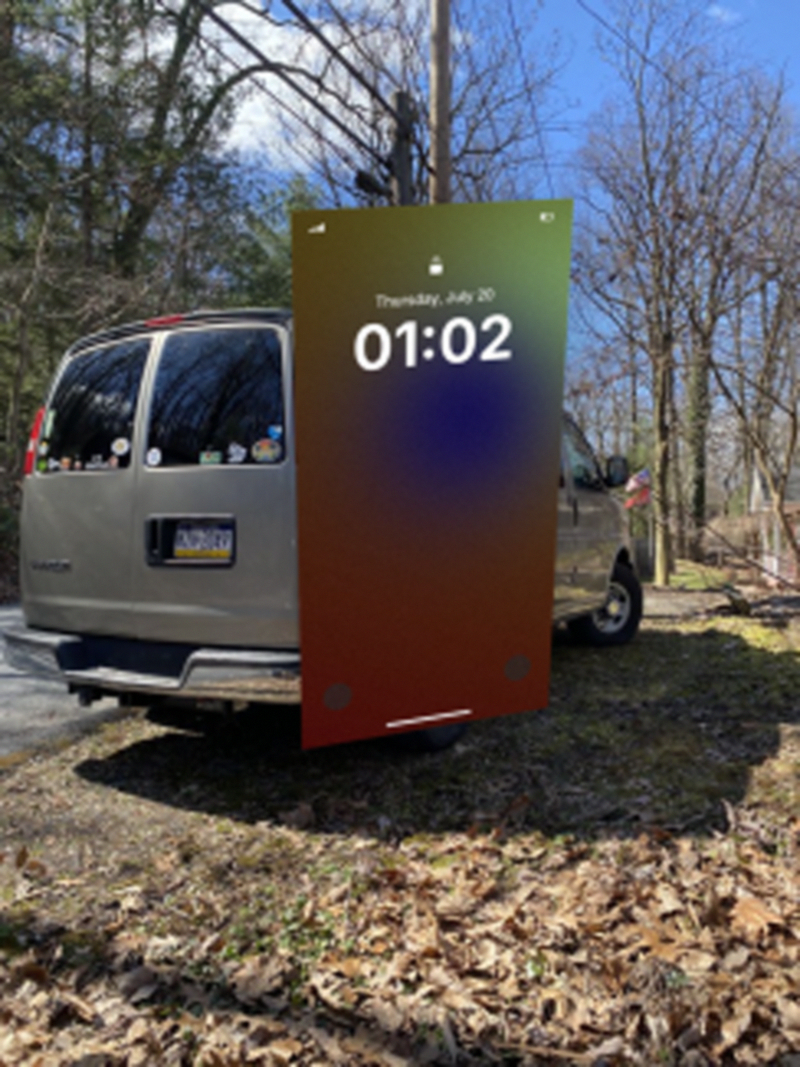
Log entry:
1 h 02 min
